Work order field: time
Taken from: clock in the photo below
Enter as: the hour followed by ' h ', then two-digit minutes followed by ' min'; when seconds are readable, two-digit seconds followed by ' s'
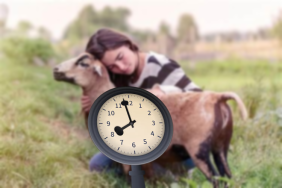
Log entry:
7 h 58 min
